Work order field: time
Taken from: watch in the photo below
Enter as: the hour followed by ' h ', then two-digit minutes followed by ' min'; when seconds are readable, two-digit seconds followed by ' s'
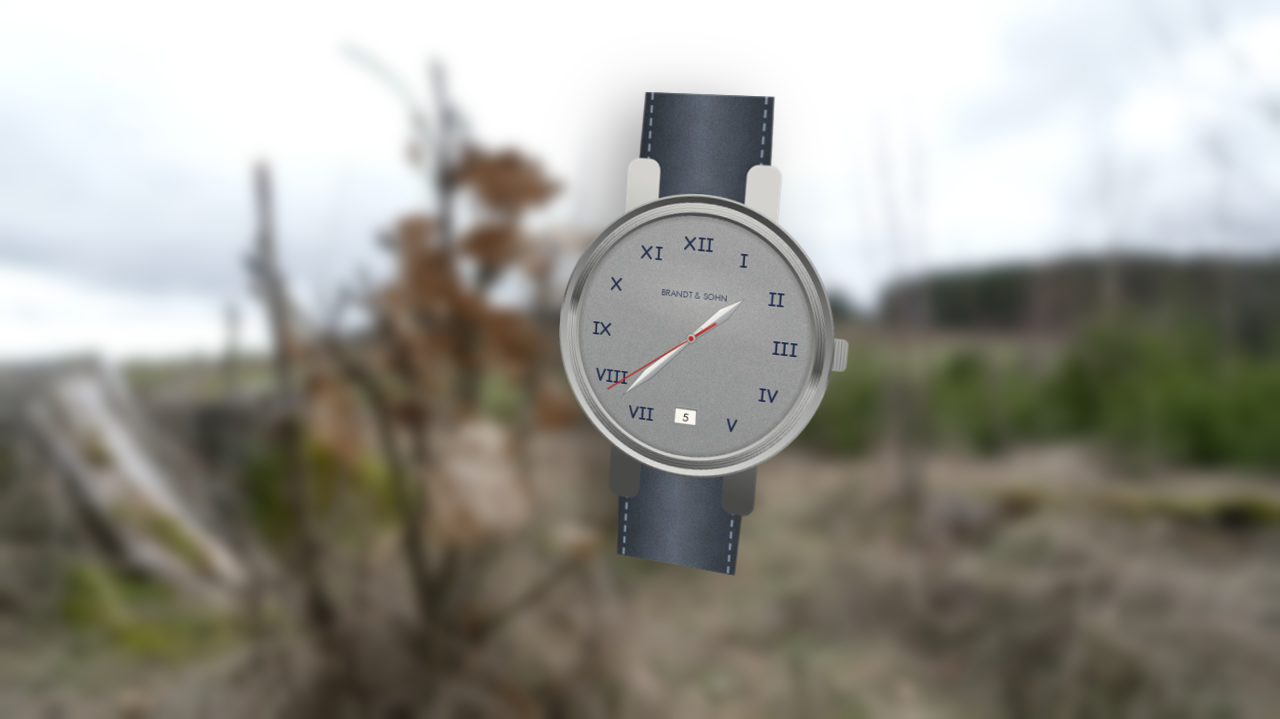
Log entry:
1 h 37 min 39 s
